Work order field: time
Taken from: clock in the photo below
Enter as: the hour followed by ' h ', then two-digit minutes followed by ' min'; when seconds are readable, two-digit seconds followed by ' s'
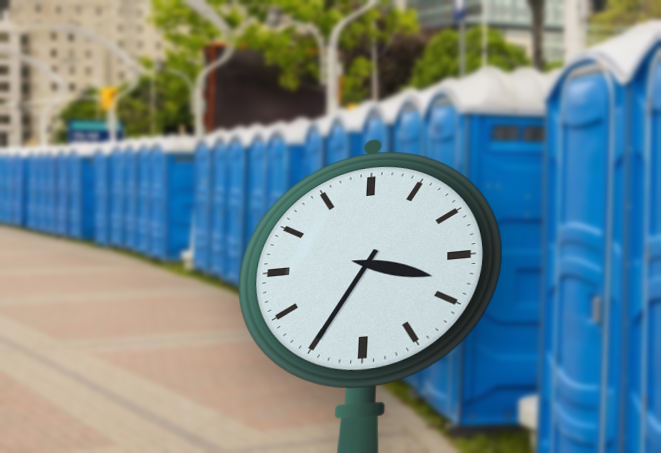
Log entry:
3 h 35 min
